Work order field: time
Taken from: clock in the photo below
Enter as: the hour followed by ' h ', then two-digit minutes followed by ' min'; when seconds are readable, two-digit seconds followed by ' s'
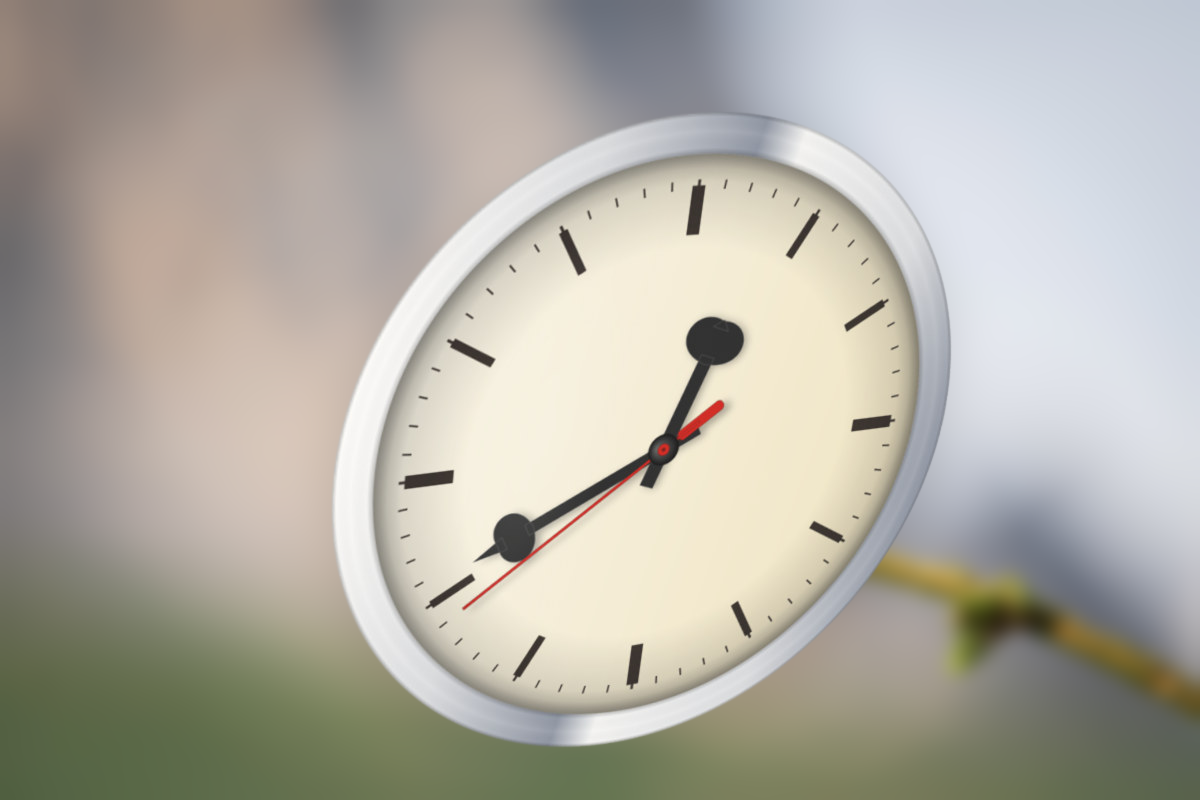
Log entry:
12 h 40 min 39 s
